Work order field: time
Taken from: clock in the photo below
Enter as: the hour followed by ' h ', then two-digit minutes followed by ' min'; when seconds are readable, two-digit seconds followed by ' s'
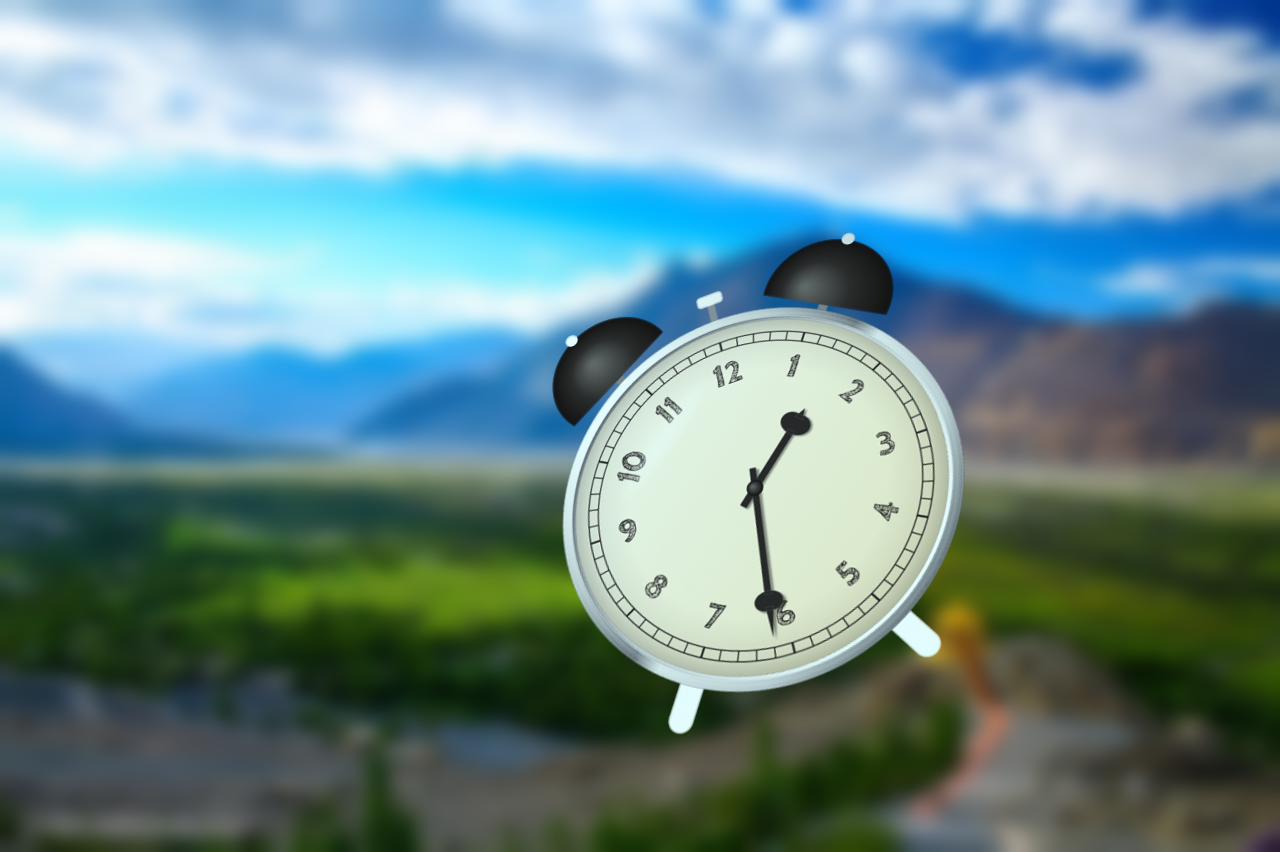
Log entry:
1 h 31 min
